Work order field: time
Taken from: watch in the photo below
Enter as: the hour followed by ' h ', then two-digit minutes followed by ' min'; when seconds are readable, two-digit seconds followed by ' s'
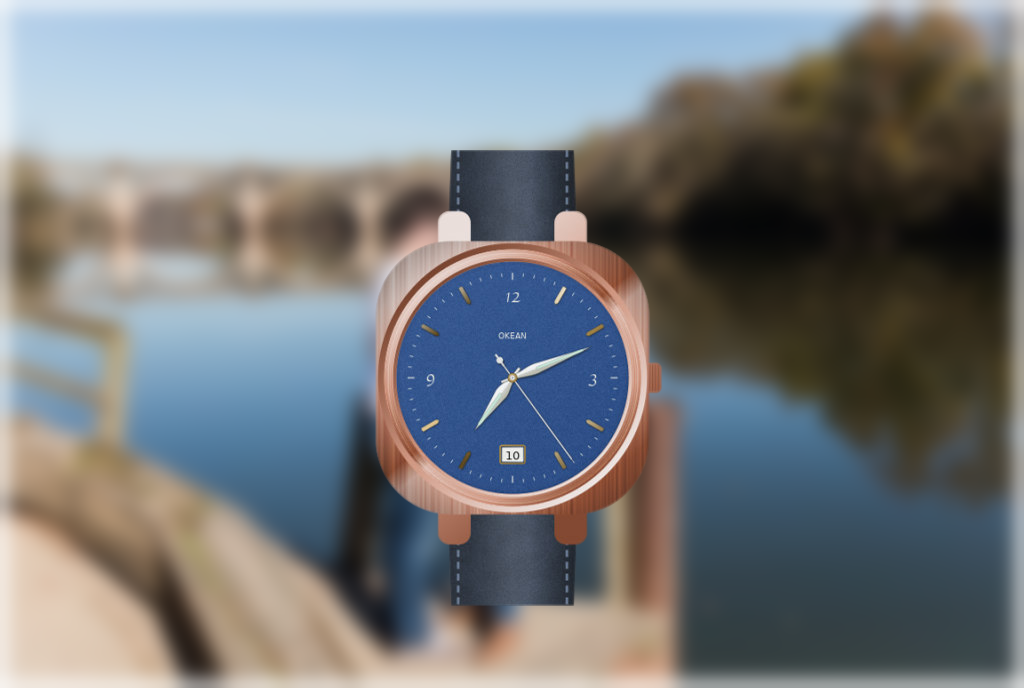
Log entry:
7 h 11 min 24 s
